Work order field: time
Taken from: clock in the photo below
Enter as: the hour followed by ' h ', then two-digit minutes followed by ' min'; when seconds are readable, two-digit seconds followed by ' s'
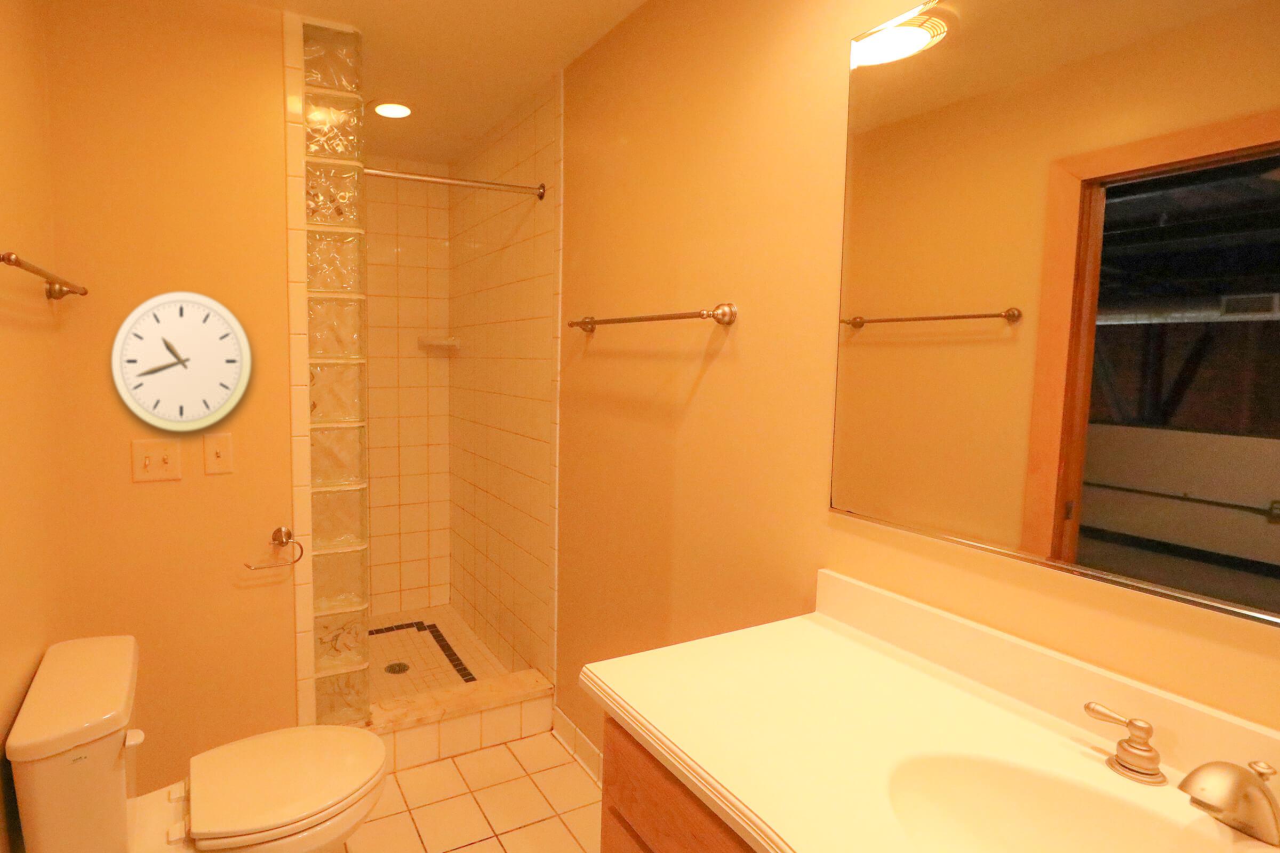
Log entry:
10 h 42 min
